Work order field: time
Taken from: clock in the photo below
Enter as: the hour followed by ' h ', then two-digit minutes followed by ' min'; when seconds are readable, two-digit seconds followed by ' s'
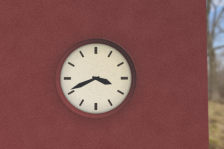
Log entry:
3 h 41 min
